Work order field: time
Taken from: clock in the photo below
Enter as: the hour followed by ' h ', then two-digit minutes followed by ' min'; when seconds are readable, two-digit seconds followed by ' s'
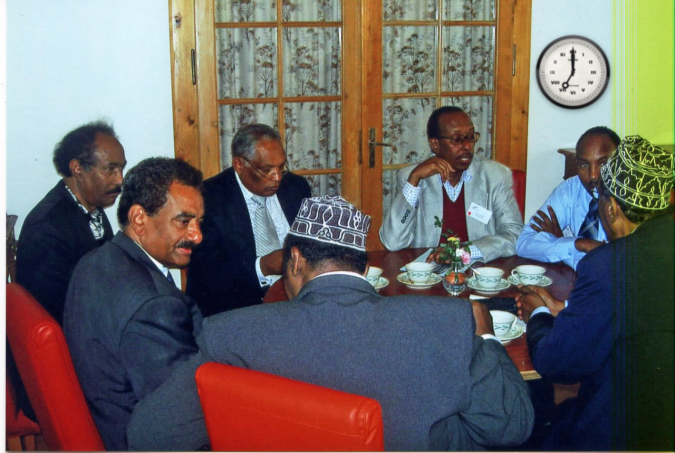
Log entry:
7 h 00 min
